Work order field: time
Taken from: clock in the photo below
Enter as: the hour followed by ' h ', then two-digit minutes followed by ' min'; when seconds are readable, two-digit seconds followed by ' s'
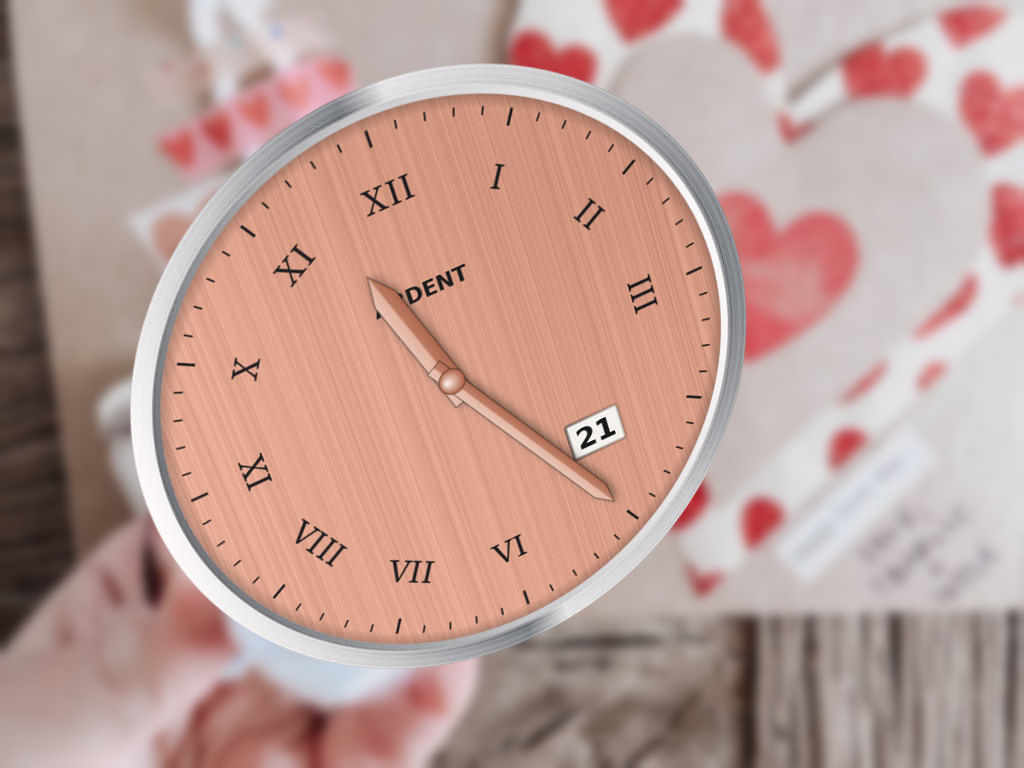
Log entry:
11 h 25 min
